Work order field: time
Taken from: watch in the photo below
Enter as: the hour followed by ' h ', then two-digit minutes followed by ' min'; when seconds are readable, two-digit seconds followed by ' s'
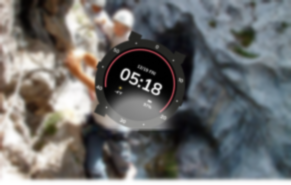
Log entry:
5 h 18 min
